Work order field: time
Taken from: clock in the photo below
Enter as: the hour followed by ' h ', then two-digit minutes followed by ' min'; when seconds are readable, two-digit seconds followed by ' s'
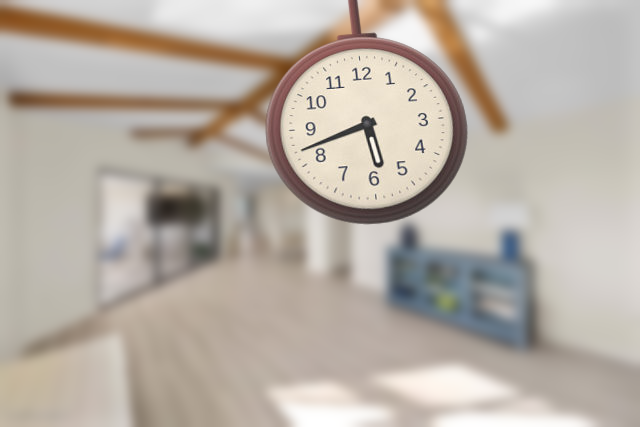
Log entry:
5 h 42 min
